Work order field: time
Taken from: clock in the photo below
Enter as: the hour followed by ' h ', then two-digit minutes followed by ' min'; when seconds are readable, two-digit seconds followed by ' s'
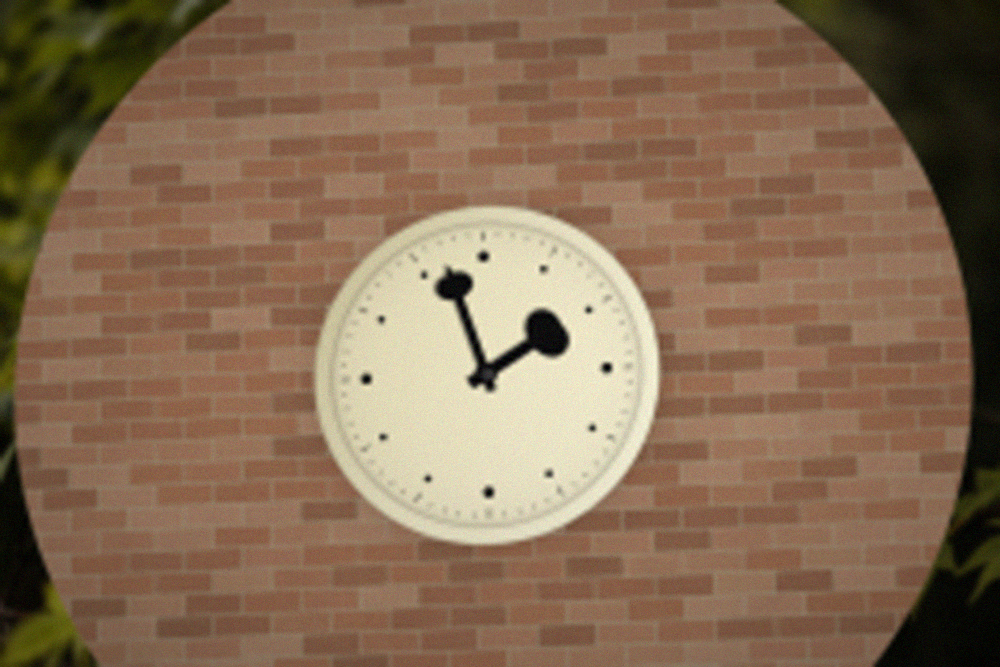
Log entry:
1 h 57 min
